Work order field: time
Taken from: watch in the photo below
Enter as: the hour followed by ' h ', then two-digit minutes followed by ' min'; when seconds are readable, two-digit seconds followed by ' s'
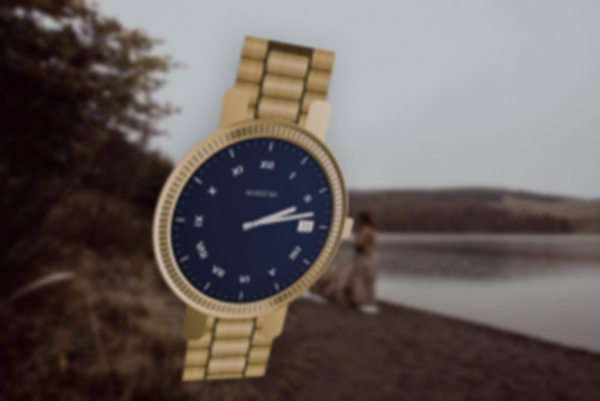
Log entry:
2 h 13 min
